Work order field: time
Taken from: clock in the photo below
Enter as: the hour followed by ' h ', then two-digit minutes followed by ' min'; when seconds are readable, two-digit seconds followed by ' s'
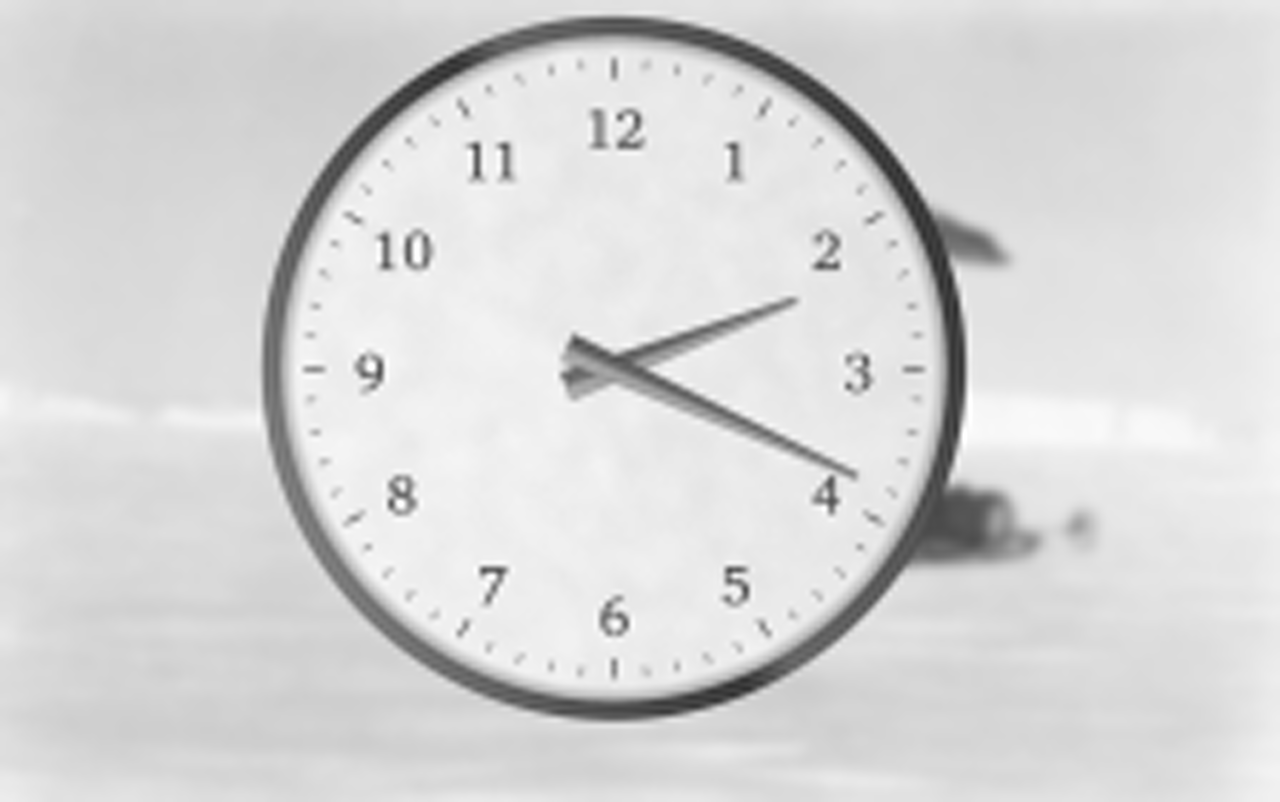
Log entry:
2 h 19 min
